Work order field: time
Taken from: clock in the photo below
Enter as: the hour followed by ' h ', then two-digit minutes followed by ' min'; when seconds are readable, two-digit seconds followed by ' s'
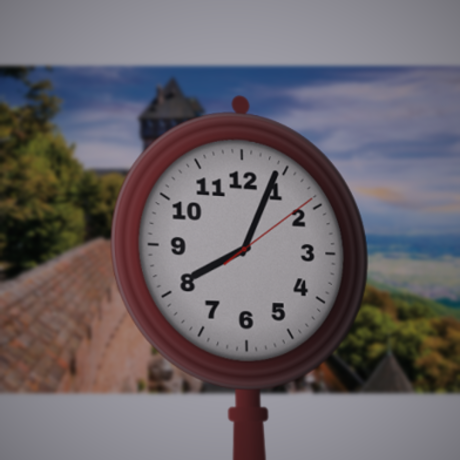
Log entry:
8 h 04 min 09 s
